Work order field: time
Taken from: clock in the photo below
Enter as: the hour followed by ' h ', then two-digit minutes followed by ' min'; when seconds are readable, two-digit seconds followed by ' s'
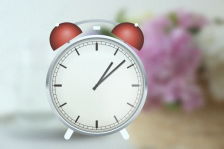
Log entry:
1 h 08 min
